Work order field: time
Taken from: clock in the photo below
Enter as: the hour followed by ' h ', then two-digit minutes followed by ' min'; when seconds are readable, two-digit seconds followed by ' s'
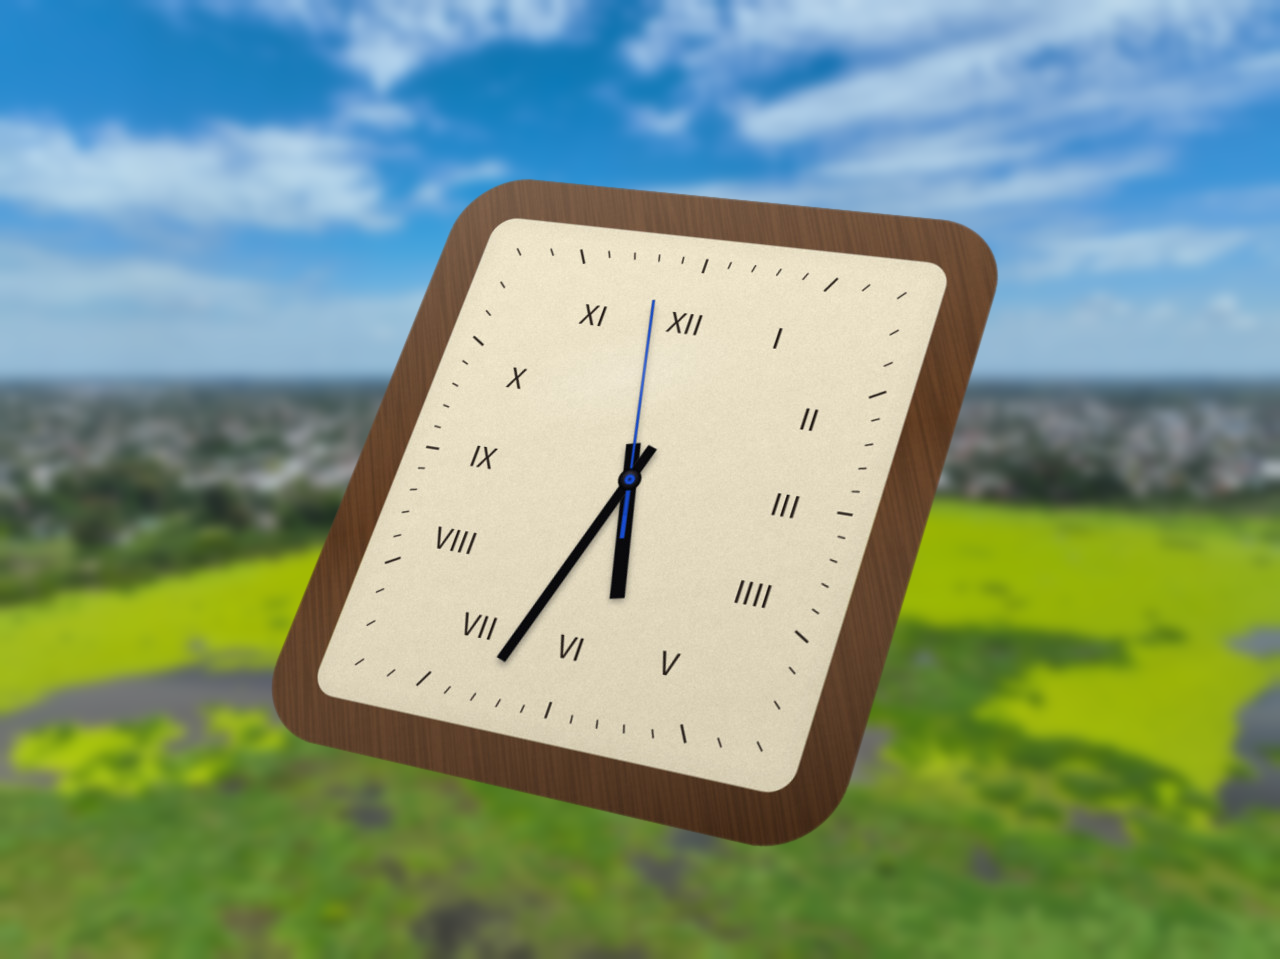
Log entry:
5 h 32 min 58 s
